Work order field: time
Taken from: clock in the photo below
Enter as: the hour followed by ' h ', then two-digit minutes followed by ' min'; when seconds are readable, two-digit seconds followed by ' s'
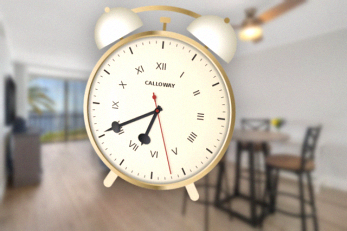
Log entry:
6 h 40 min 27 s
